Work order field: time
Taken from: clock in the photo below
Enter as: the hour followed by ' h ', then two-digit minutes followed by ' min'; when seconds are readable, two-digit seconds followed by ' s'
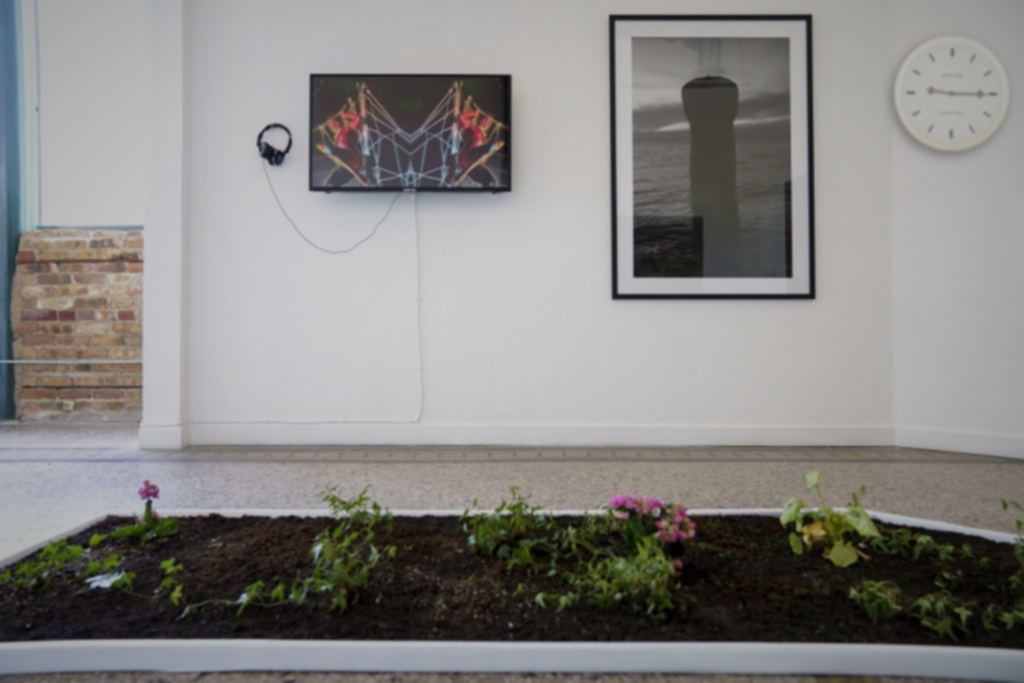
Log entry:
9 h 15 min
